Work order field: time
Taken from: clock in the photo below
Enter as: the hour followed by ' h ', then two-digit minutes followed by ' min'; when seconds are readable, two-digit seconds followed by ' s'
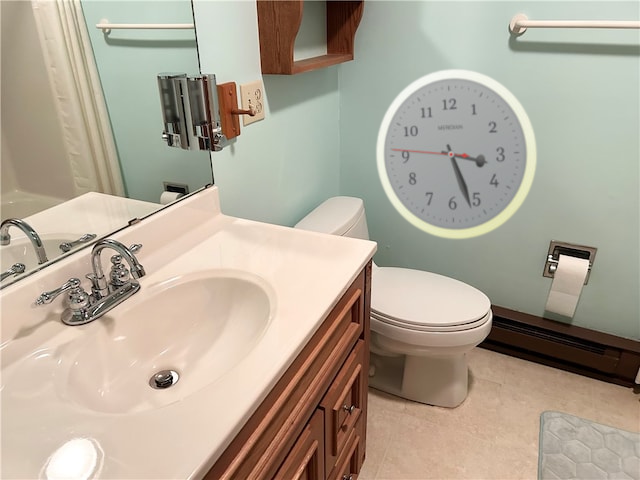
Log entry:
3 h 26 min 46 s
